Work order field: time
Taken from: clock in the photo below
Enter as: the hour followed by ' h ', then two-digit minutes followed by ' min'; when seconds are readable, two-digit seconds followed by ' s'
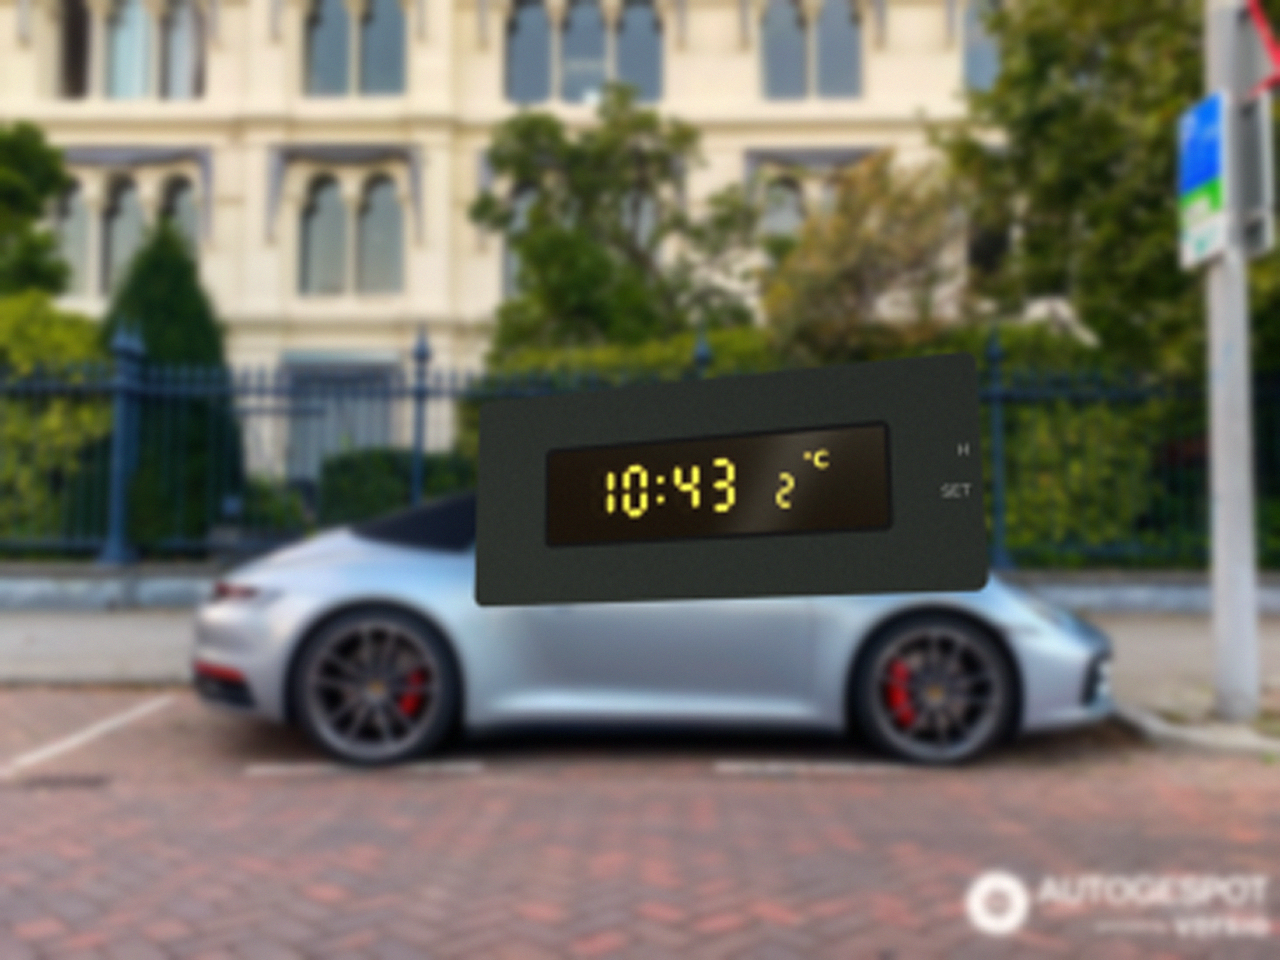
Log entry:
10 h 43 min
